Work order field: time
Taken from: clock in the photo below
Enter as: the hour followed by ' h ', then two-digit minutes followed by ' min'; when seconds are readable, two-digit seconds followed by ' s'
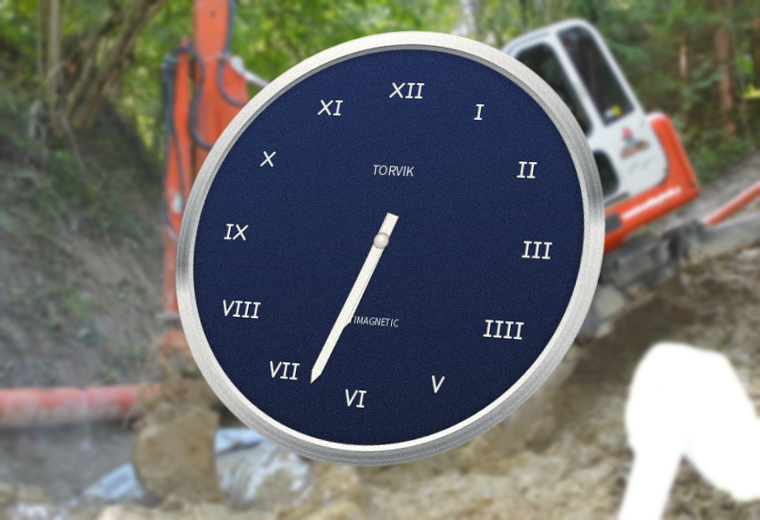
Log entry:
6 h 33 min
